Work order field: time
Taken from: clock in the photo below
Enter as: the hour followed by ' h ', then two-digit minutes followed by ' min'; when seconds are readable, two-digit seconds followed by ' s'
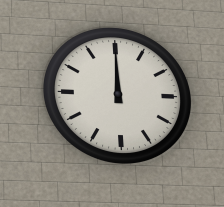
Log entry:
12 h 00 min
